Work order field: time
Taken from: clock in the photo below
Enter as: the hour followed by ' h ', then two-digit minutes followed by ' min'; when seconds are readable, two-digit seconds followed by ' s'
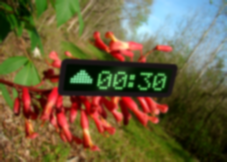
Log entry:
0 h 30 min
